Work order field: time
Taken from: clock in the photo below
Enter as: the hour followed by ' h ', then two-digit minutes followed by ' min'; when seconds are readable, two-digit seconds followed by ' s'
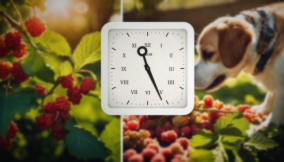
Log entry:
11 h 26 min
